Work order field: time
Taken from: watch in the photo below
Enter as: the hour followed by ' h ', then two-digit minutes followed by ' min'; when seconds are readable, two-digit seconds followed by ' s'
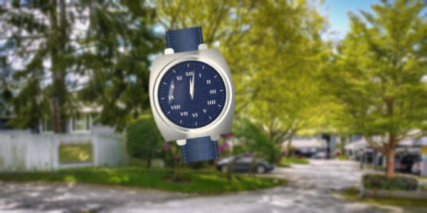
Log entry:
12 h 02 min
